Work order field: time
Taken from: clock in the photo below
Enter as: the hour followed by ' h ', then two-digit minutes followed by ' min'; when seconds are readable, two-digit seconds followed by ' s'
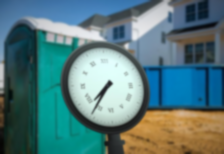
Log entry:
7 h 36 min
